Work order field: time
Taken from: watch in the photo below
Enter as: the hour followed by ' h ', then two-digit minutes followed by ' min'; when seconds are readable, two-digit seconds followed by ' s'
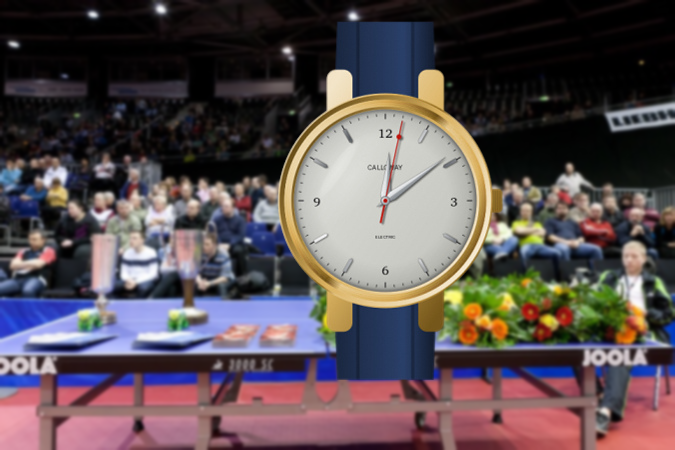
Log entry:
12 h 09 min 02 s
